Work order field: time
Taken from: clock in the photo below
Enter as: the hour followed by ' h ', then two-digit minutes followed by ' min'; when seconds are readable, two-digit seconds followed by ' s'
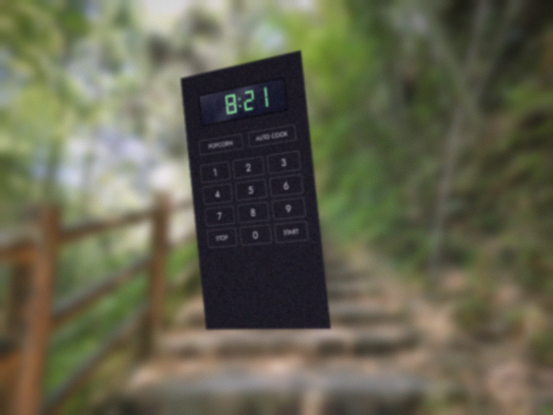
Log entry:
8 h 21 min
